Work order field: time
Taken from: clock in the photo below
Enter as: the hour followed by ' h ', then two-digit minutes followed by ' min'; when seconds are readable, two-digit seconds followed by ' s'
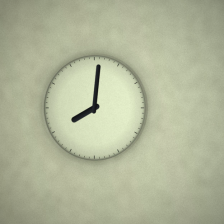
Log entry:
8 h 01 min
